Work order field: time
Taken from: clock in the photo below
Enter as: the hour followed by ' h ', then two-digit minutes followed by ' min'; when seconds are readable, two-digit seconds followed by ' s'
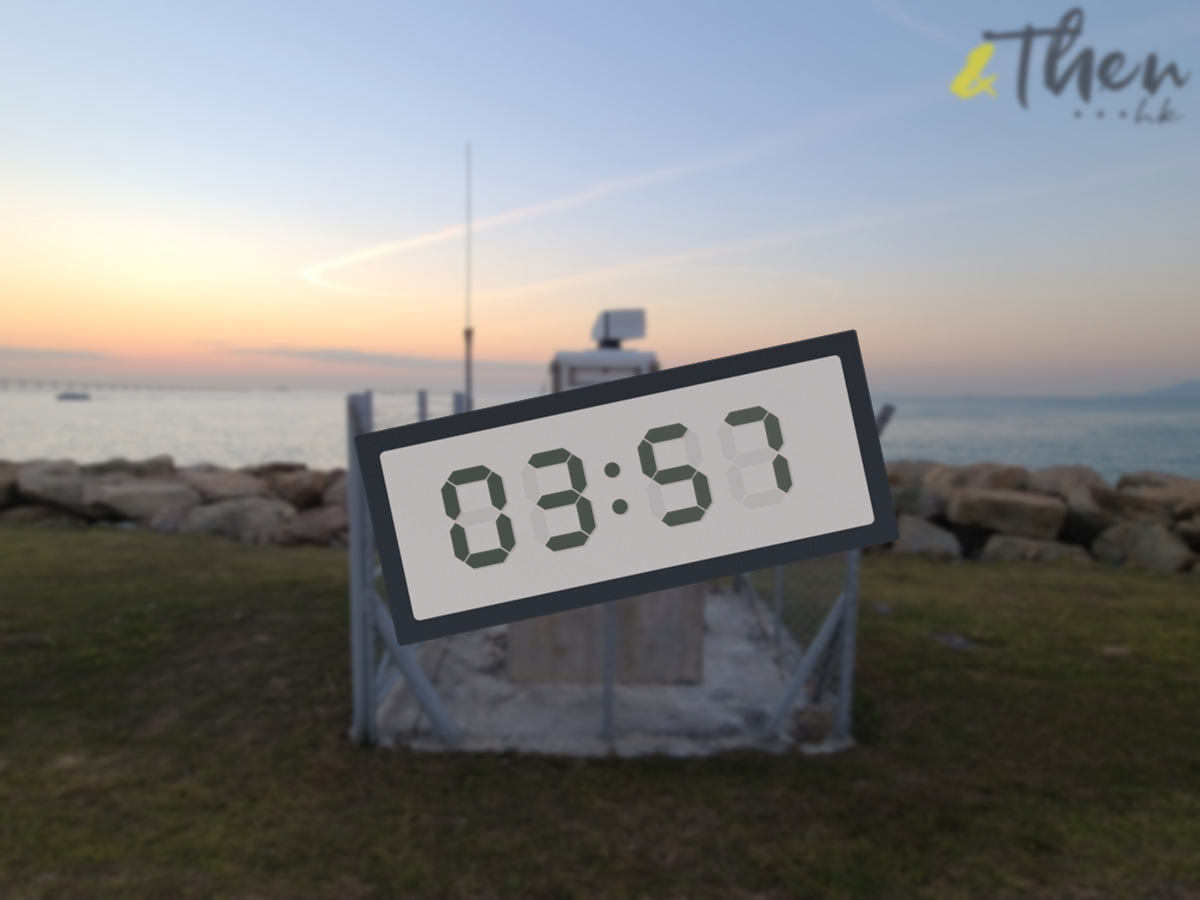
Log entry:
3 h 57 min
